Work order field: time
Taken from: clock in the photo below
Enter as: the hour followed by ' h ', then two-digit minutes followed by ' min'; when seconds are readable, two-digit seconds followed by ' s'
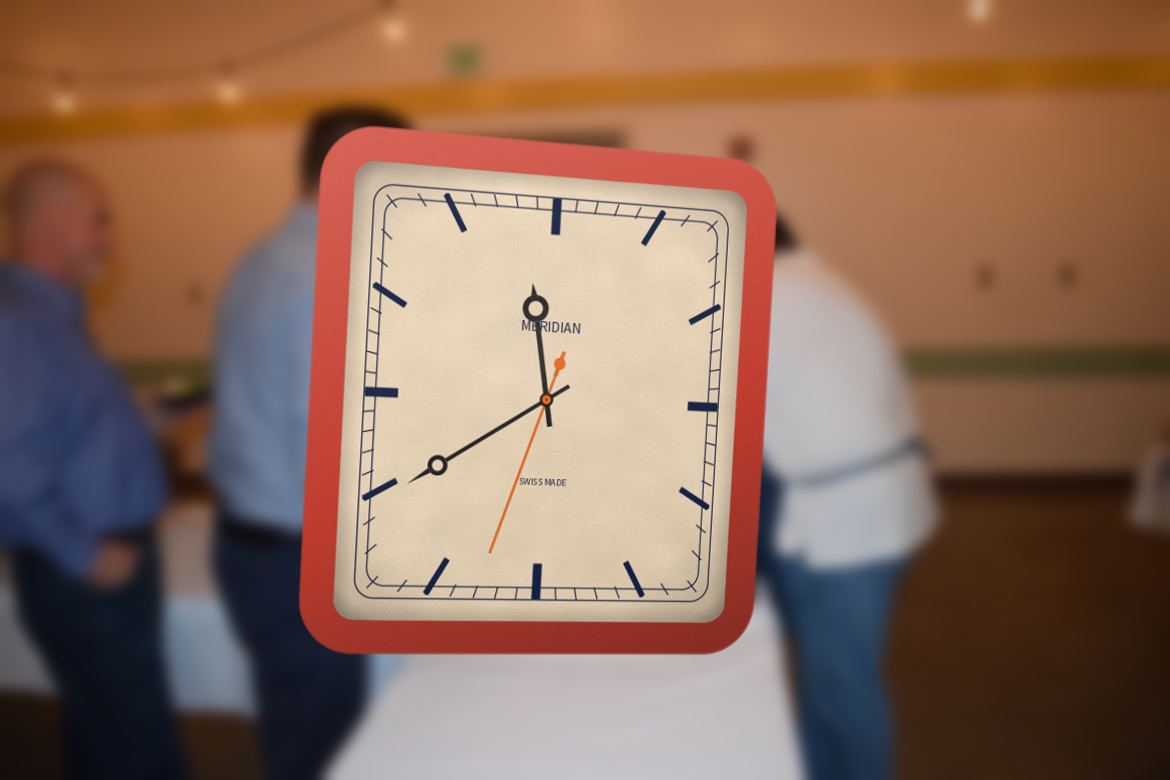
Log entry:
11 h 39 min 33 s
